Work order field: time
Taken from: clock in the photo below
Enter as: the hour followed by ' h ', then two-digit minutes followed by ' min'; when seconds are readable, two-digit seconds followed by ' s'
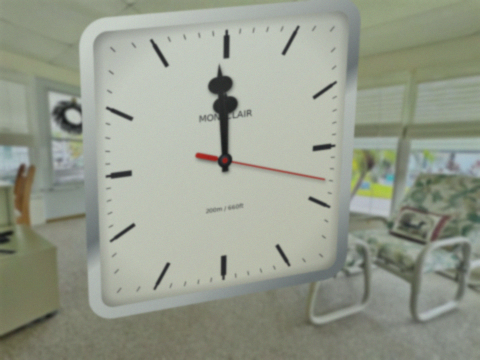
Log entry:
11 h 59 min 18 s
